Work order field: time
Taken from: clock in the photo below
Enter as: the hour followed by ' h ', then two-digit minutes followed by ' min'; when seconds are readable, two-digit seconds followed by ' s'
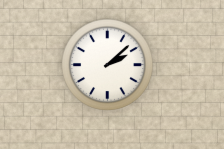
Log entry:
2 h 08 min
